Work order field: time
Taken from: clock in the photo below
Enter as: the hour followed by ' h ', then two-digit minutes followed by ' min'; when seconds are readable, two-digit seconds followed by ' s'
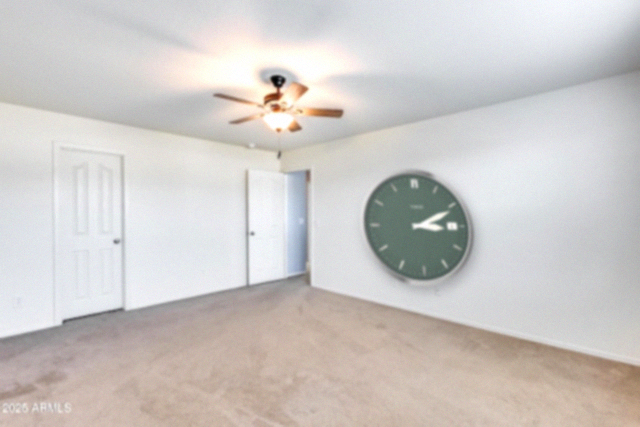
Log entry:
3 h 11 min
